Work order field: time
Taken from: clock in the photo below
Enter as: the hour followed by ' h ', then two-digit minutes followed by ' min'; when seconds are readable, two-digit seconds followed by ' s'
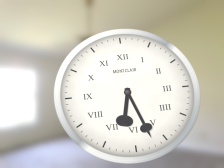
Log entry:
6 h 27 min
